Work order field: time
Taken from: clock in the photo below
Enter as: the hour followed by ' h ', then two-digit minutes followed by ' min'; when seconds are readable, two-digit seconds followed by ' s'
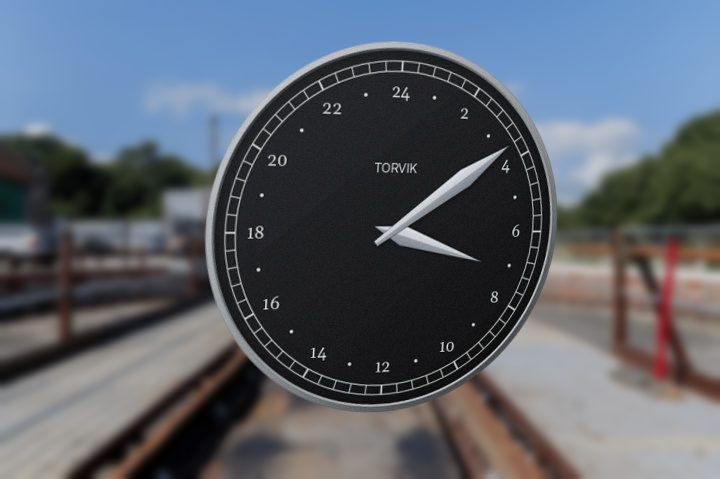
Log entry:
7 h 09 min
